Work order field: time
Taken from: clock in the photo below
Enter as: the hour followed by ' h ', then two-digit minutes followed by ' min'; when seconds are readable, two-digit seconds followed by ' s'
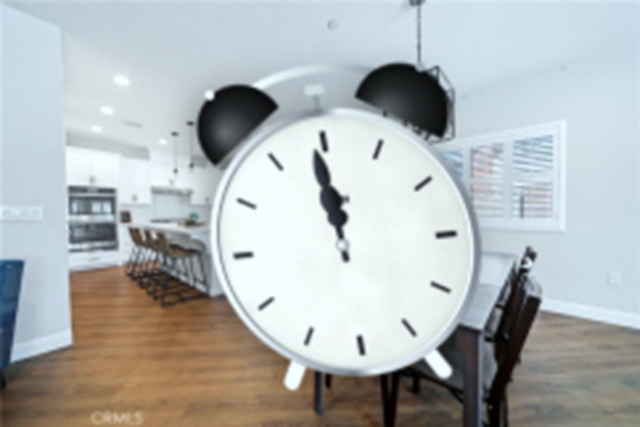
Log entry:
11 h 59 min
